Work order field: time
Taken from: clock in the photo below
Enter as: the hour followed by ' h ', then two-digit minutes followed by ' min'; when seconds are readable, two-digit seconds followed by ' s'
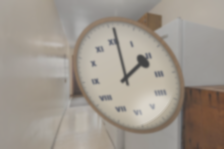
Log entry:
2 h 01 min
